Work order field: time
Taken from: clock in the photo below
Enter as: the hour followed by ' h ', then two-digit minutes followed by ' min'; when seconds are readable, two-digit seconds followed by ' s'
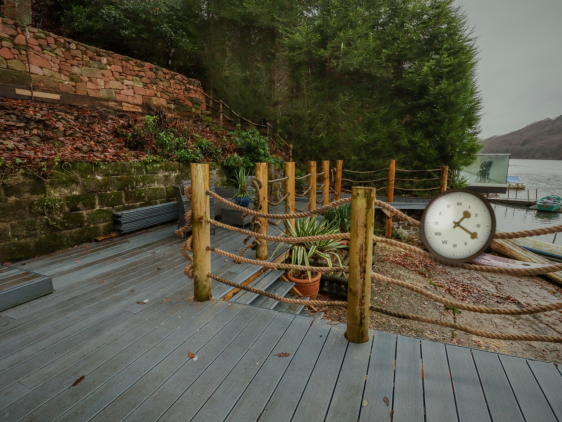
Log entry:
1 h 20 min
